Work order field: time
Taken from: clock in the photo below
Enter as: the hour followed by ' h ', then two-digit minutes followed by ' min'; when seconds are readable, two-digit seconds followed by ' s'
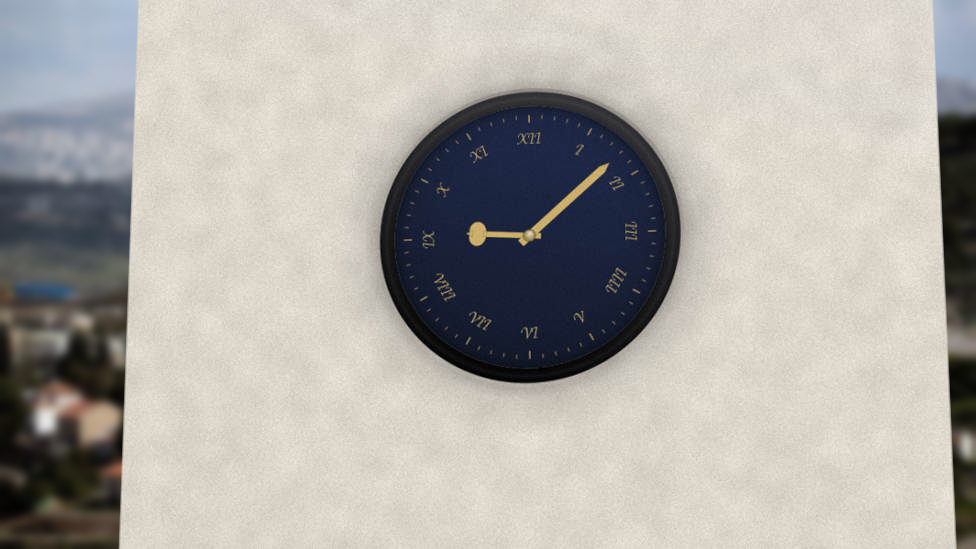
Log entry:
9 h 08 min
